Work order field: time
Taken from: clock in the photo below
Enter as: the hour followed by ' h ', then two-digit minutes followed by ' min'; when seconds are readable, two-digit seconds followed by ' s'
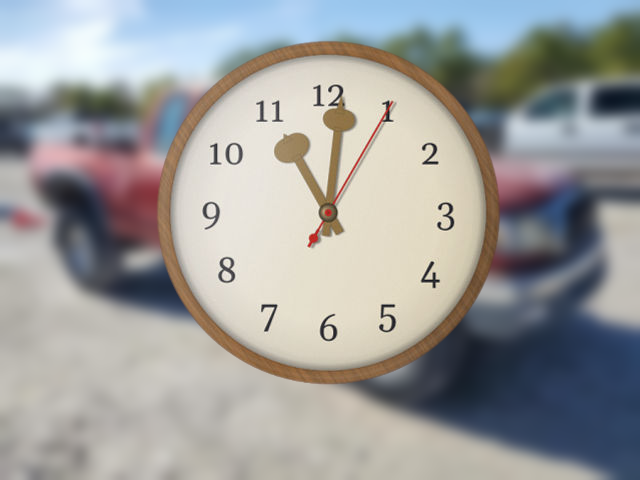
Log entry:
11 h 01 min 05 s
